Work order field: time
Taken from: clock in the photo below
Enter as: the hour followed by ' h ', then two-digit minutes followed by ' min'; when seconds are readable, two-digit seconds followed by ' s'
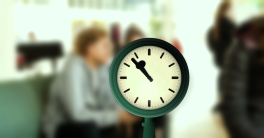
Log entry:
10 h 53 min
